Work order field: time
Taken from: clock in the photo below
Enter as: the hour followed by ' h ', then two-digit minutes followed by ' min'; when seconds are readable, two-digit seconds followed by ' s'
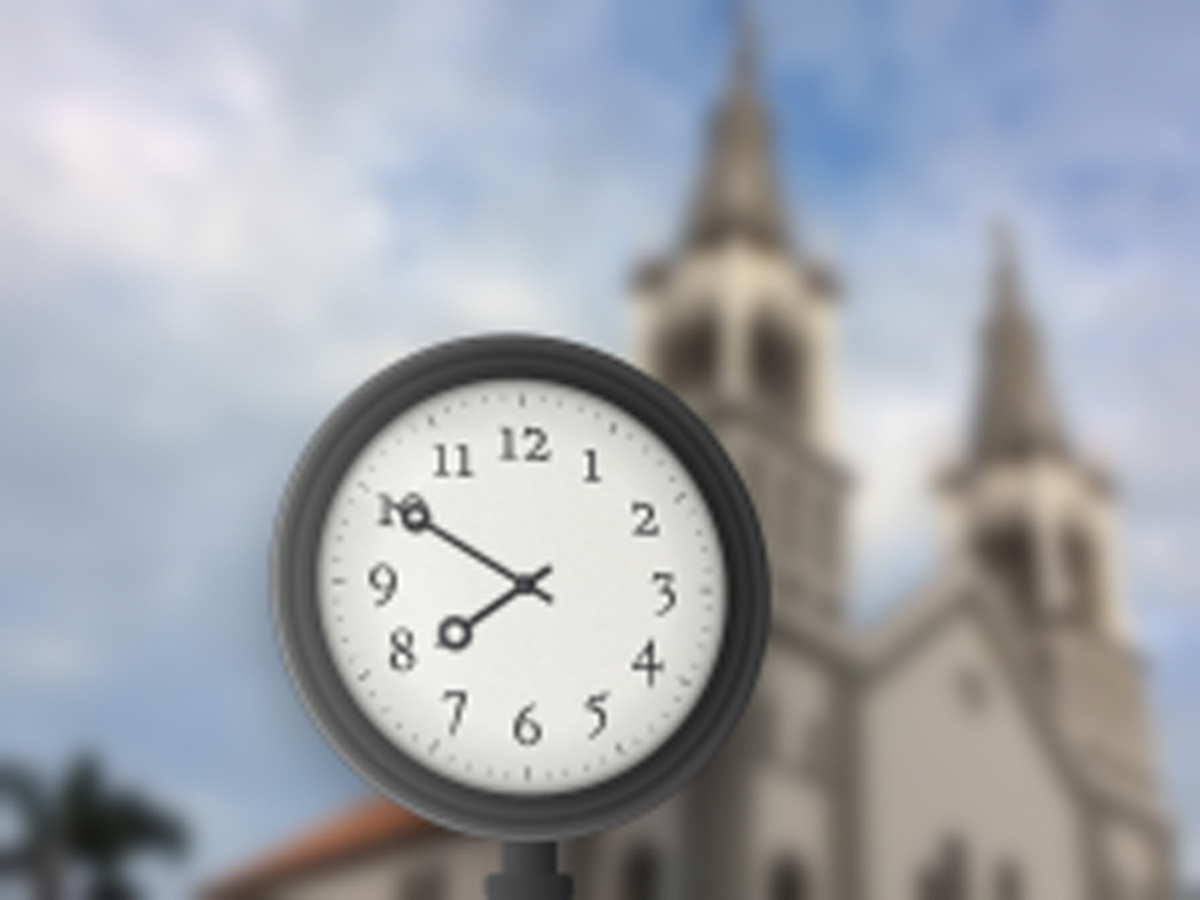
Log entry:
7 h 50 min
